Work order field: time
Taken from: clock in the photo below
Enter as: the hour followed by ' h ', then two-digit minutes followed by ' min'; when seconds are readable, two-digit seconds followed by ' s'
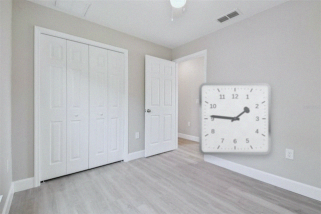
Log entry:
1 h 46 min
